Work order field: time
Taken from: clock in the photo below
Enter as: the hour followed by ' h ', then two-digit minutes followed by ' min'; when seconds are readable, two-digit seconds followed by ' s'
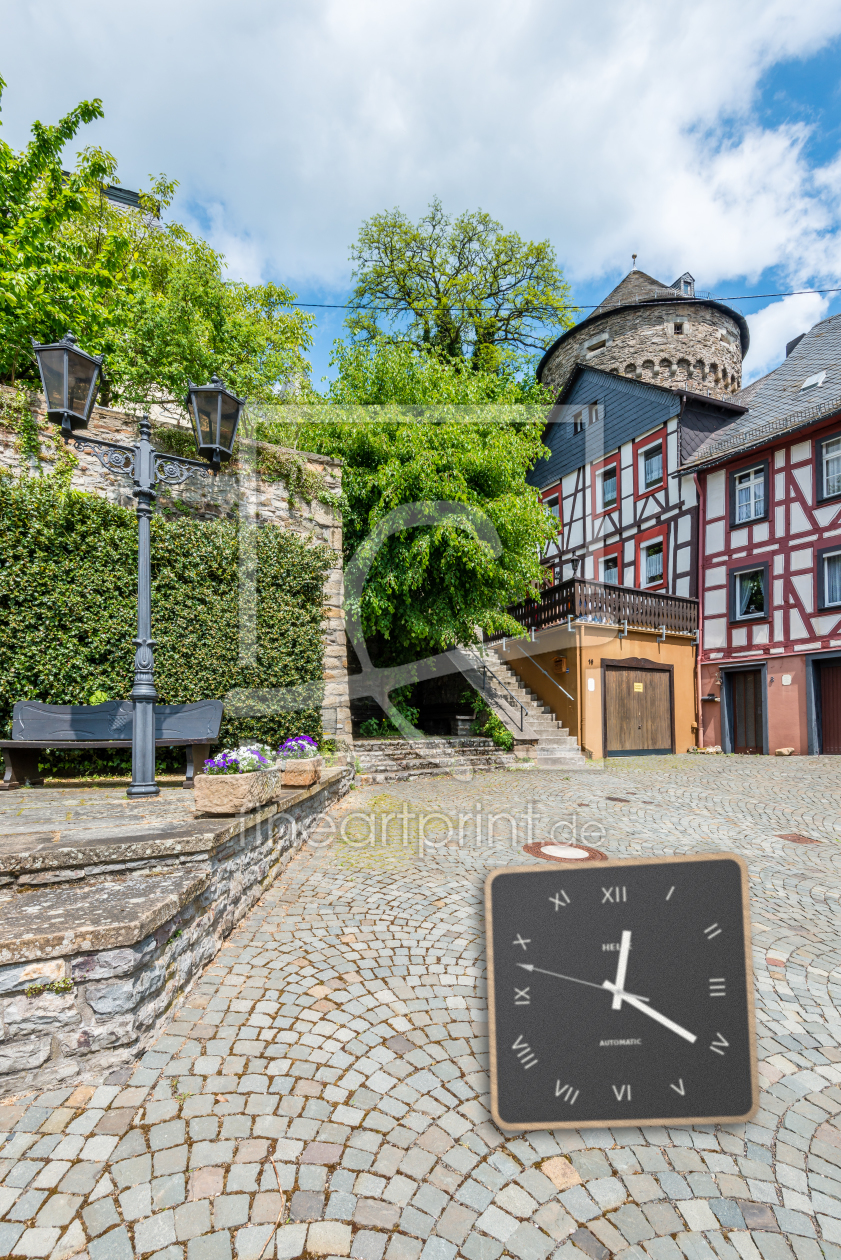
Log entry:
12 h 20 min 48 s
